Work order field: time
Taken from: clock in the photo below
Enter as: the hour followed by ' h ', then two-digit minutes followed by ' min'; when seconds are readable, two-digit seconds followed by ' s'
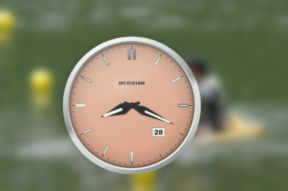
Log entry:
8 h 19 min
